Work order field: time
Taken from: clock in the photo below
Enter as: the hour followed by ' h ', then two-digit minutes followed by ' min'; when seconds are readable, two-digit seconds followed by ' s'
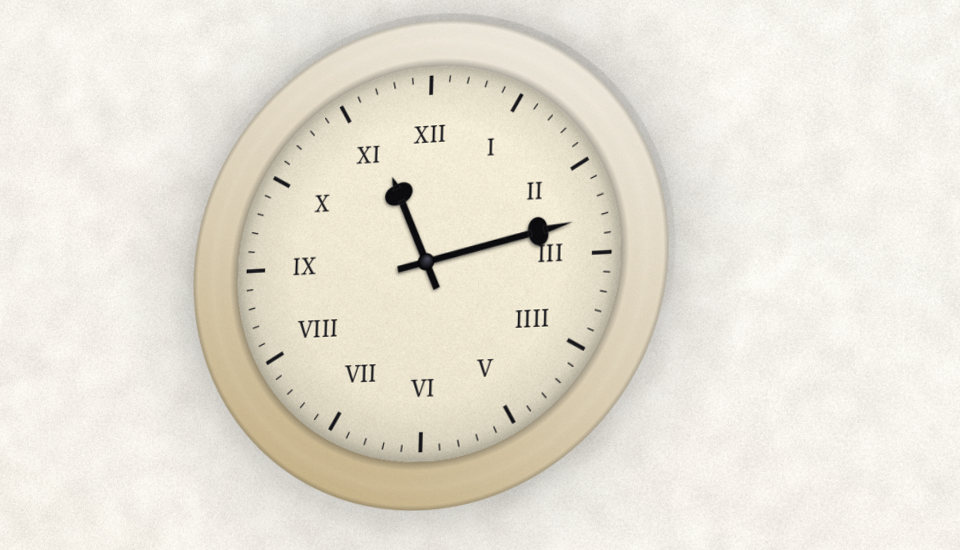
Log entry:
11 h 13 min
